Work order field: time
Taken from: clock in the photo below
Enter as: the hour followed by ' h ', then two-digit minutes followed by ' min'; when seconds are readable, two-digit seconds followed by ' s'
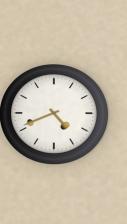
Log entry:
4 h 41 min
